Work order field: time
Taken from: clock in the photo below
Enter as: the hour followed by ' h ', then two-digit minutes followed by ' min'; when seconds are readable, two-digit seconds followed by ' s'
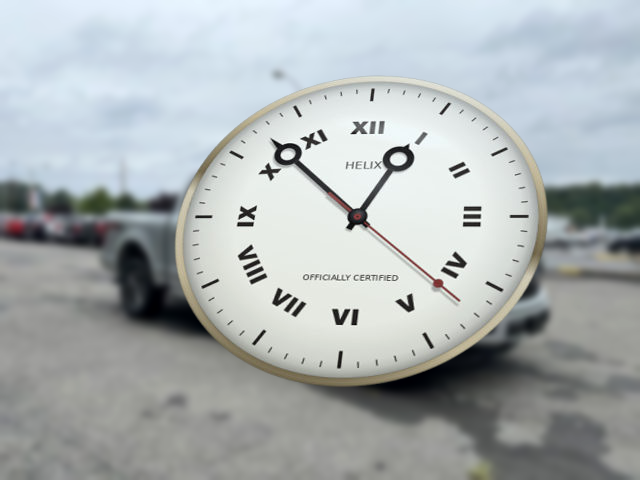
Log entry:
12 h 52 min 22 s
